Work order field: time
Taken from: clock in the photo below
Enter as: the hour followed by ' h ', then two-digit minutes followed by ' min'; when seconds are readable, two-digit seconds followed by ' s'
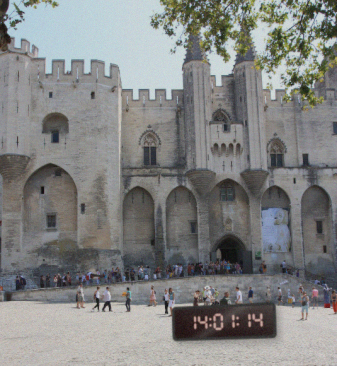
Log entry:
14 h 01 min 14 s
